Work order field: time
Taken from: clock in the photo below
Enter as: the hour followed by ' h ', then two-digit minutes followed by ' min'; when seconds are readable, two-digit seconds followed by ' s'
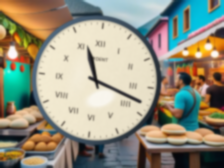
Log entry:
11 h 18 min
